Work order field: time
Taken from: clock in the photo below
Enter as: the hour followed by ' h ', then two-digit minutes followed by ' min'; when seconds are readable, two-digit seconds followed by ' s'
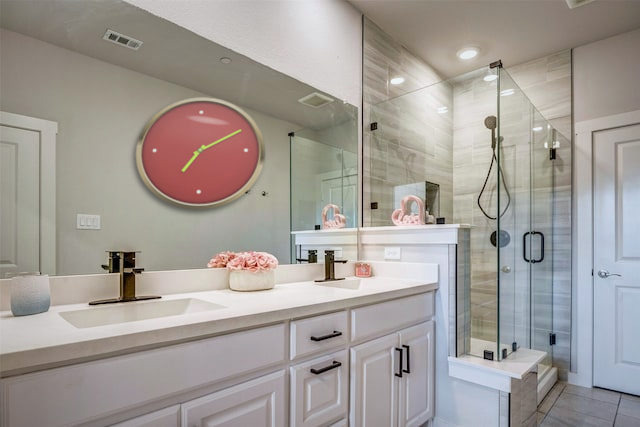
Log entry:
7 h 10 min
